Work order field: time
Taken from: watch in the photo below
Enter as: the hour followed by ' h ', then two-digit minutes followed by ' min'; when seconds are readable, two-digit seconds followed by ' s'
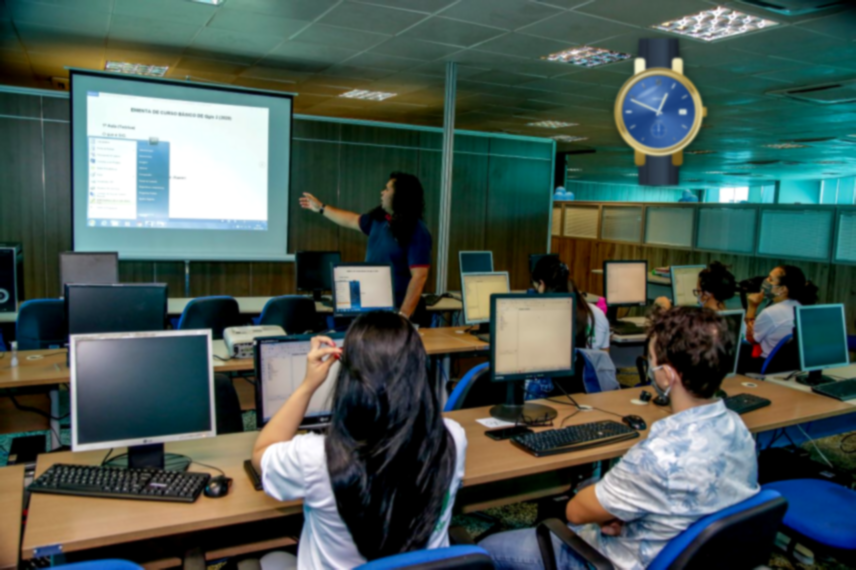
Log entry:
12 h 49 min
